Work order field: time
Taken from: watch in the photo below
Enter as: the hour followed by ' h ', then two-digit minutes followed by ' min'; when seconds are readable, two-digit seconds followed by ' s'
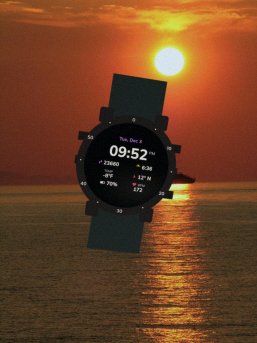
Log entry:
9 h 52 min
